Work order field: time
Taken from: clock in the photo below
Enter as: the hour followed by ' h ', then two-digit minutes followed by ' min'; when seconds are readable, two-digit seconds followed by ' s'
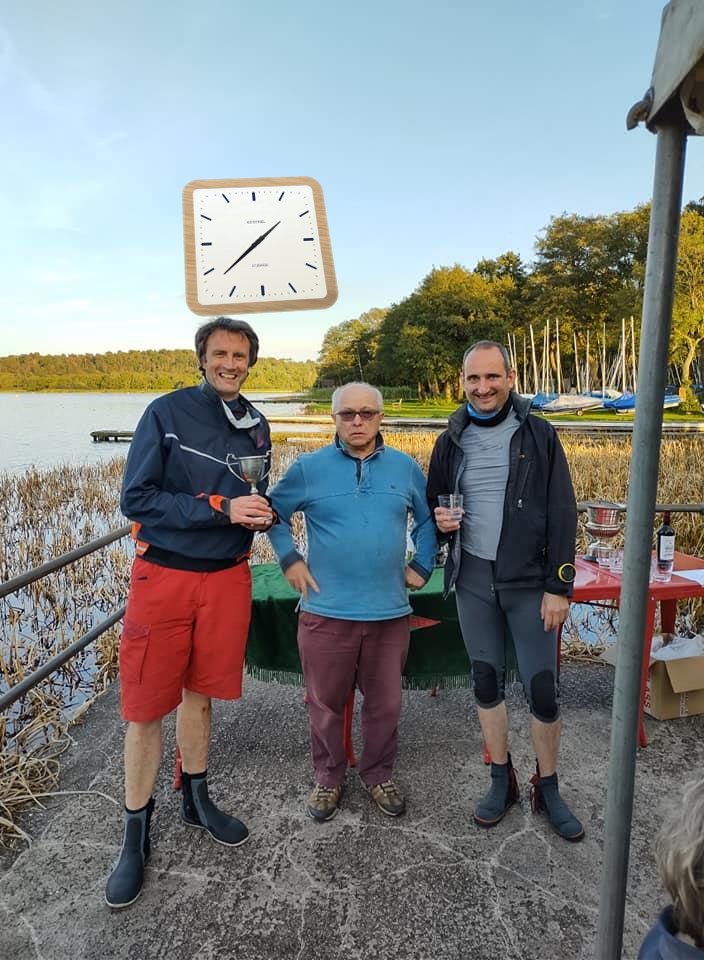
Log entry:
1 h 38 min
